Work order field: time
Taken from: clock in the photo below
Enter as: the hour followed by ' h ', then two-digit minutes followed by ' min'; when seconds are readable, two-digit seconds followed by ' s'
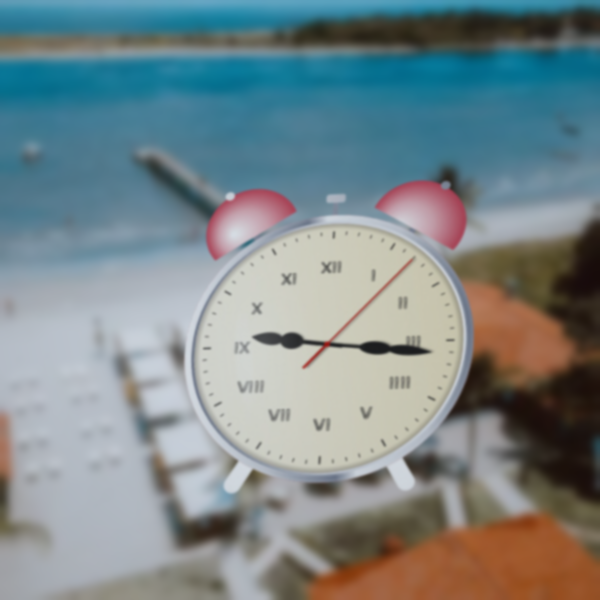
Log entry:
9 h 16 min 07 s
